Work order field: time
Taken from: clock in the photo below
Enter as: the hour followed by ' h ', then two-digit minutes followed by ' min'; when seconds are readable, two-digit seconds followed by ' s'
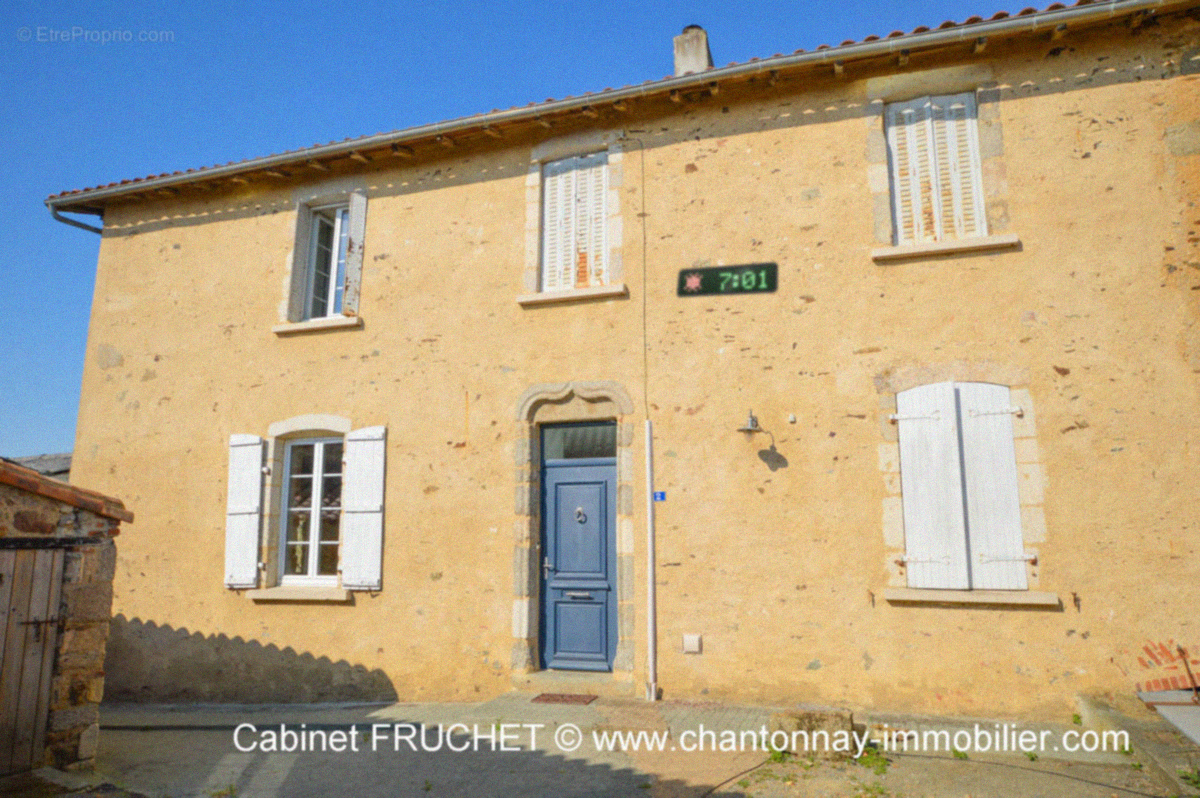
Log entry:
7 h 01 min
